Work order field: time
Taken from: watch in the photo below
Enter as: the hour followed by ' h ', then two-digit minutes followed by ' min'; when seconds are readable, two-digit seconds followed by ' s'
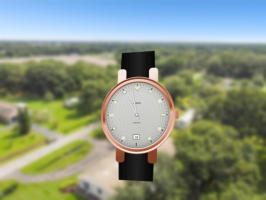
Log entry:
10 h 58 min
